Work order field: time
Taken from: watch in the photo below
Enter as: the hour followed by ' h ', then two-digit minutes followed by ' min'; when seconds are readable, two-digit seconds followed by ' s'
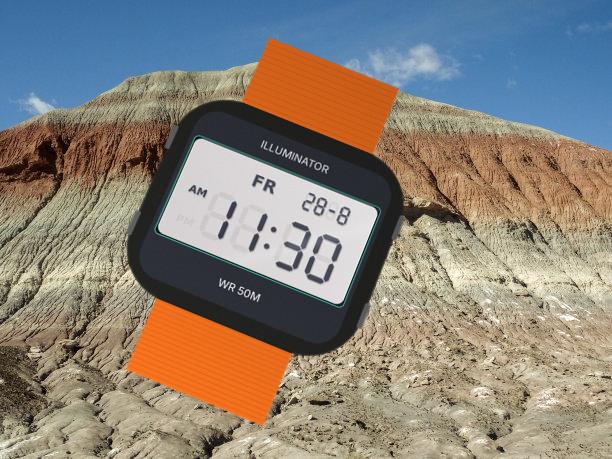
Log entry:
11 h 30 min
